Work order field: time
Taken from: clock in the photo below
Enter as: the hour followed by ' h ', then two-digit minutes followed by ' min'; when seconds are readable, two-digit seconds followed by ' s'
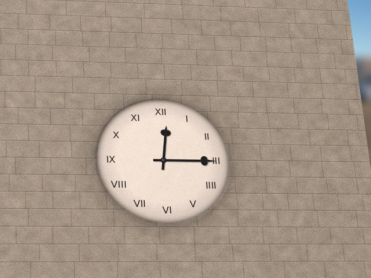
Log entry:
12 h 15 min
